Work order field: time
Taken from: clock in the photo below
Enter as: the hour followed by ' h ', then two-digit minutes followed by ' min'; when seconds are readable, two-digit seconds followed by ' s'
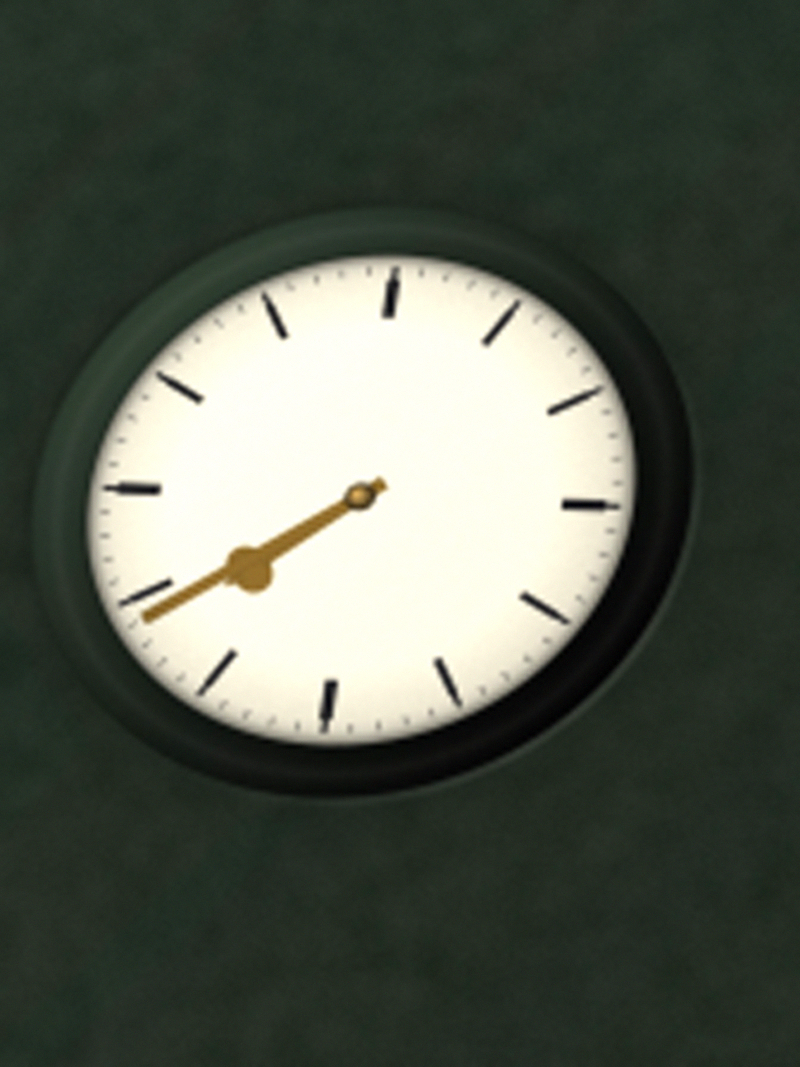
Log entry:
7 h 39 min
